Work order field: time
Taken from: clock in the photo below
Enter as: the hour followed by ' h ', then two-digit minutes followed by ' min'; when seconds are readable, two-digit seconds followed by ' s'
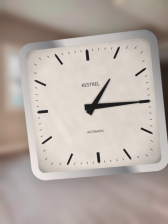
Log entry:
1 h 15 min
